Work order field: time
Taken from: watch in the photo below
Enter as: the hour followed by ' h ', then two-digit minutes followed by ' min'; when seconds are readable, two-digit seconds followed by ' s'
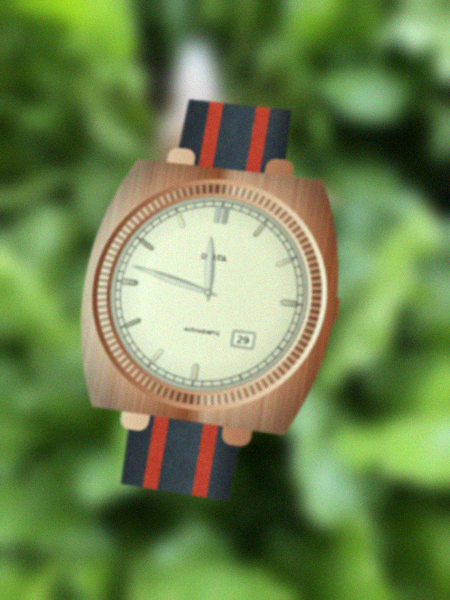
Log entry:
11 h 47 min
